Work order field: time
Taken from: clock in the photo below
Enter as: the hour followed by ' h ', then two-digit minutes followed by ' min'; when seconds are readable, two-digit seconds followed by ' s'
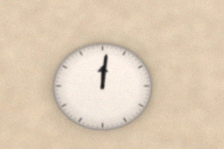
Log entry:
12 h 01 min
